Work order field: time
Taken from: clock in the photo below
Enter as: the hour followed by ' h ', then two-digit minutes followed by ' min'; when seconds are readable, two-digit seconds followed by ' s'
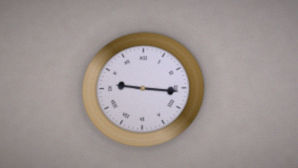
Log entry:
9 h 16 min
